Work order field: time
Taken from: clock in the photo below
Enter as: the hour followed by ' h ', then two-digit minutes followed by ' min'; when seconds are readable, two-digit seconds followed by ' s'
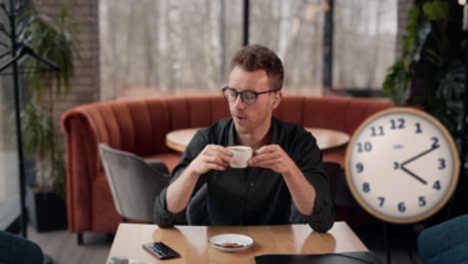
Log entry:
4 h 11 min
